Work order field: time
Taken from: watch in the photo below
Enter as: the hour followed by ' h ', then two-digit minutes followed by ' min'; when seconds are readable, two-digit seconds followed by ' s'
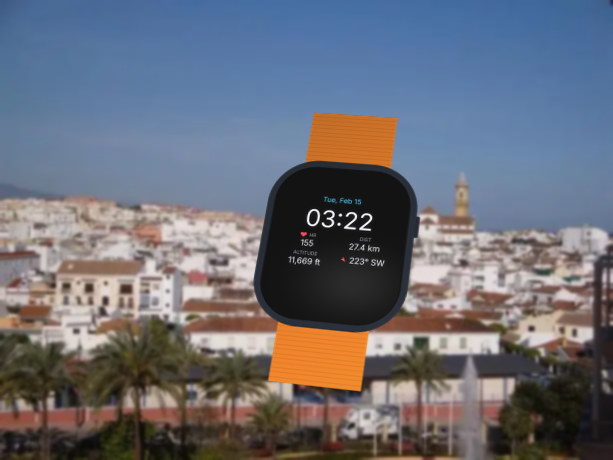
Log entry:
3 h 22 min
